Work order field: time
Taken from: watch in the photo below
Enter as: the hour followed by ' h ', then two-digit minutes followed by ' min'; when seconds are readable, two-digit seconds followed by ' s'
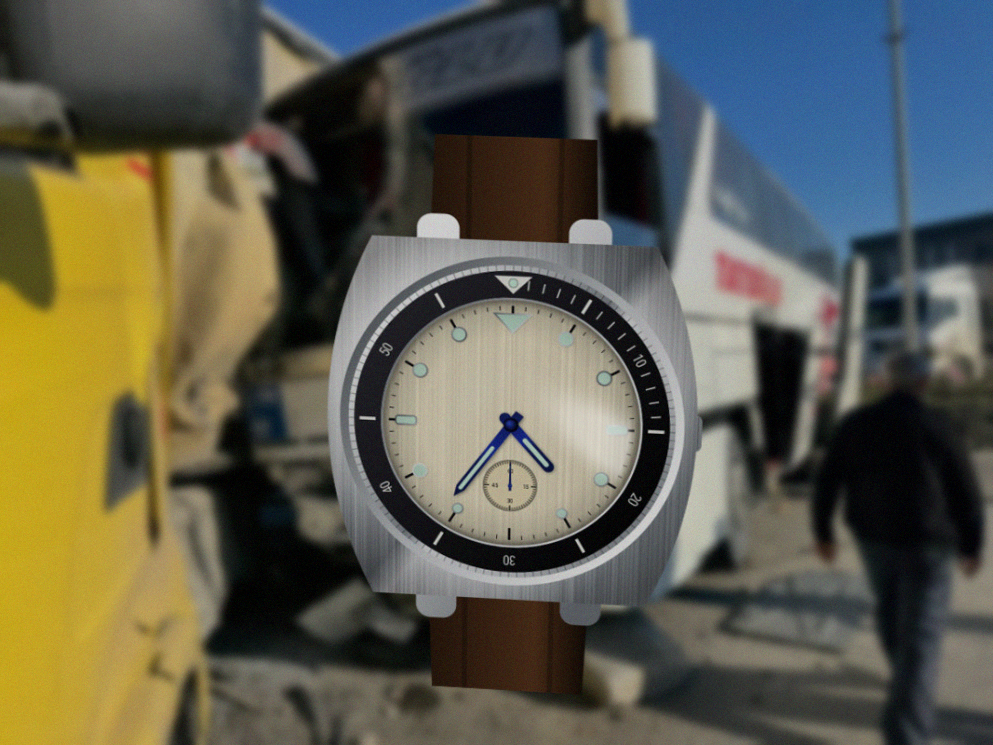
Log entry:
4 h 36 min
